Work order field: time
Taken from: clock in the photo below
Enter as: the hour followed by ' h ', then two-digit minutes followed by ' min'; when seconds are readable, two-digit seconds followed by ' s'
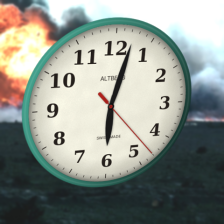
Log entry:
6 h 02 min 23 s
